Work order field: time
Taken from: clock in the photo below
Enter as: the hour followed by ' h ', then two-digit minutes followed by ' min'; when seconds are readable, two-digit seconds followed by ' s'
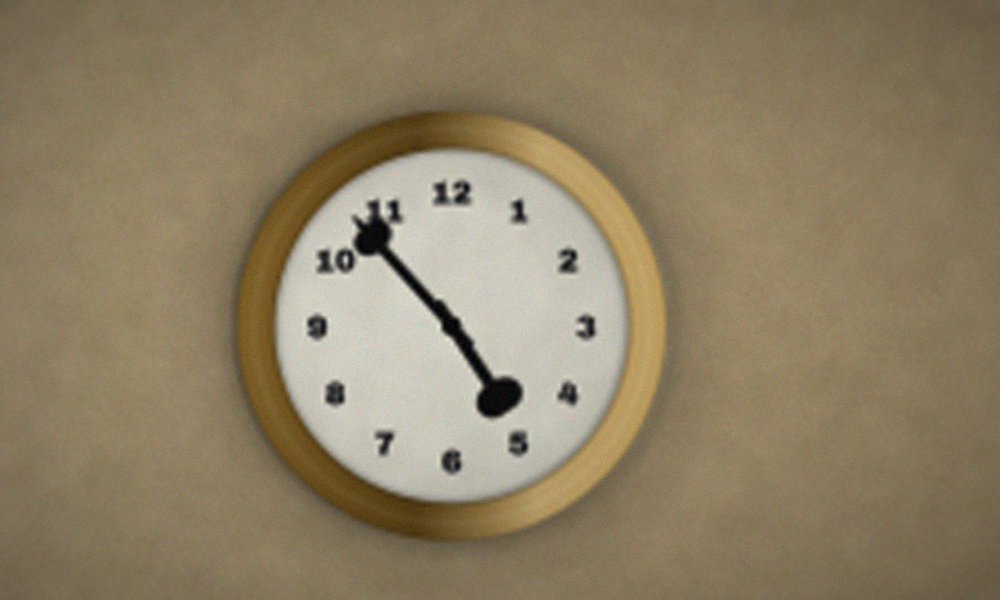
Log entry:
4 h 53 min
